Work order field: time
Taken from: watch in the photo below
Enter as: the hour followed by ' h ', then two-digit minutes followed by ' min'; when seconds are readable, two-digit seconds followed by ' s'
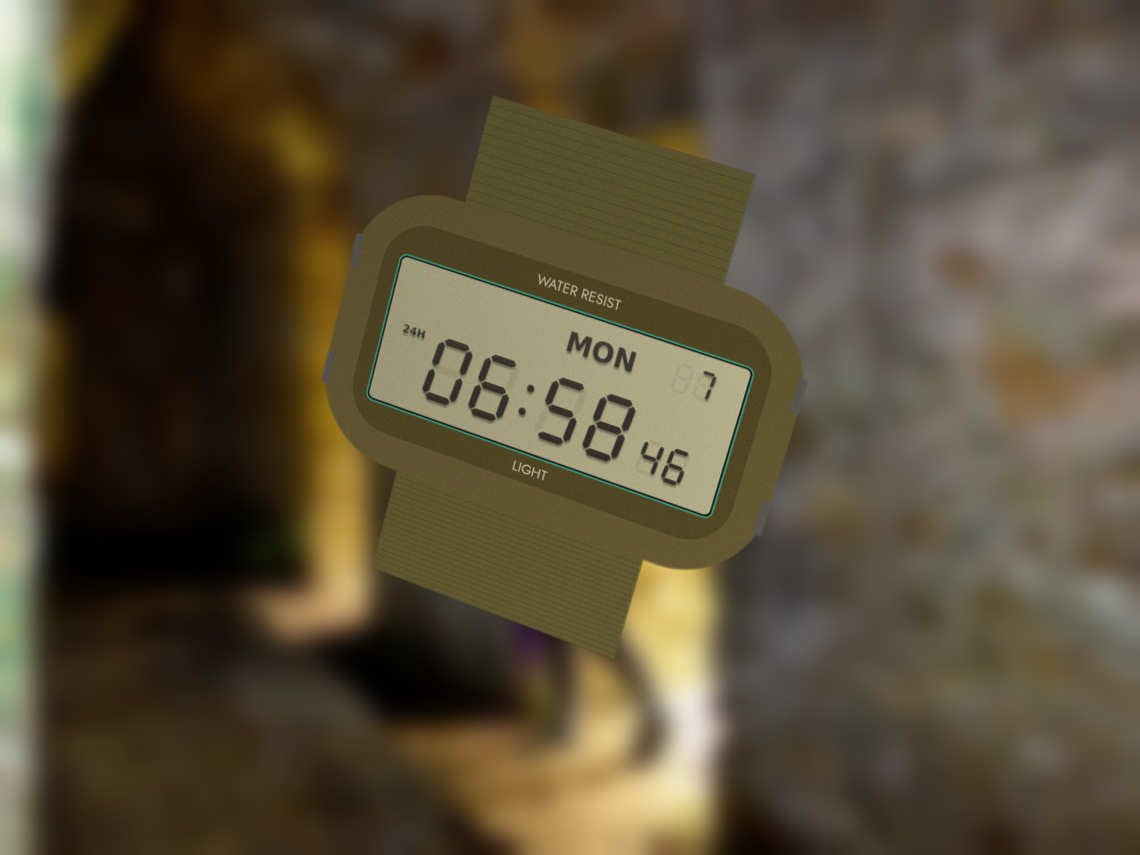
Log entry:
6 h 58 min 46 s
